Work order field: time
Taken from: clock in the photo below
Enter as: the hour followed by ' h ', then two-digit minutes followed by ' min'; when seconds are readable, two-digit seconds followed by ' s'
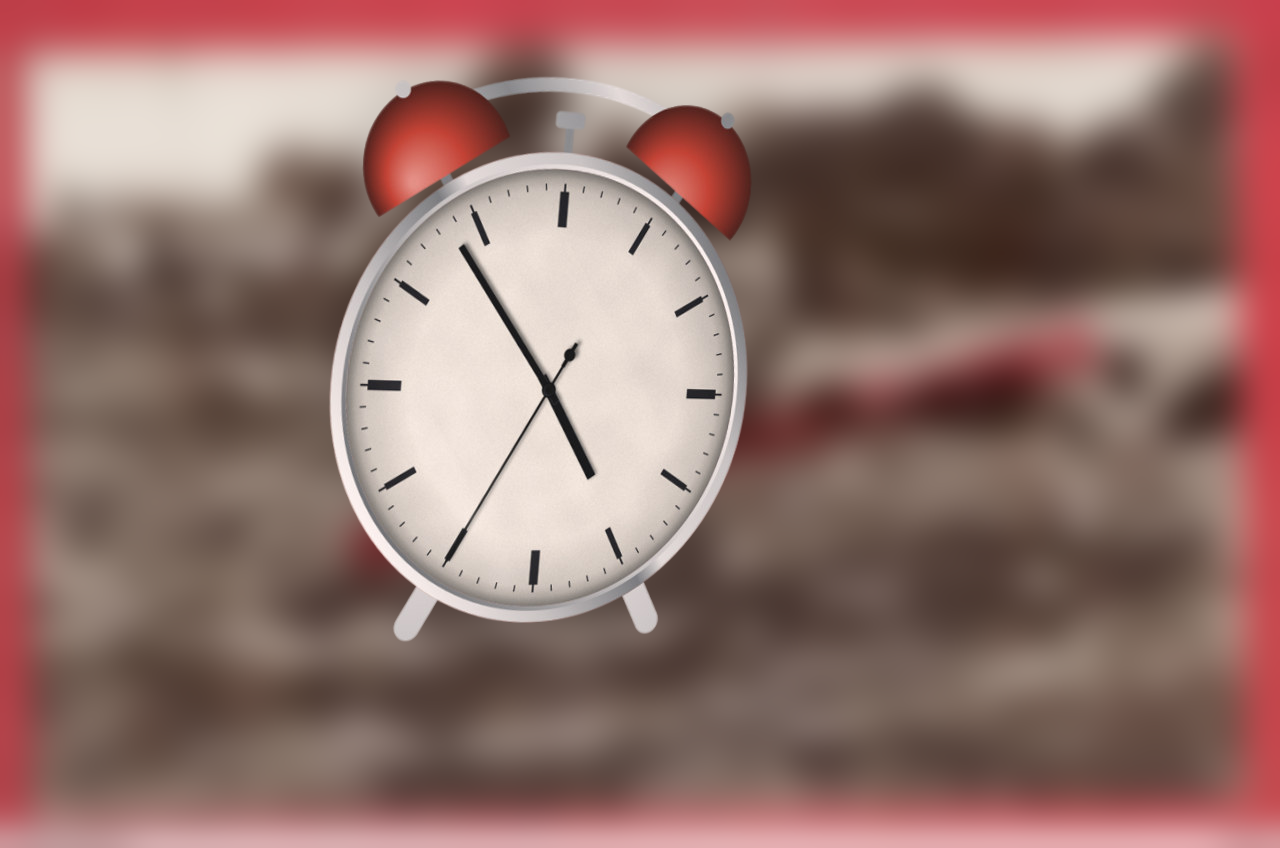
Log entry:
4 h 53 min 35 s
